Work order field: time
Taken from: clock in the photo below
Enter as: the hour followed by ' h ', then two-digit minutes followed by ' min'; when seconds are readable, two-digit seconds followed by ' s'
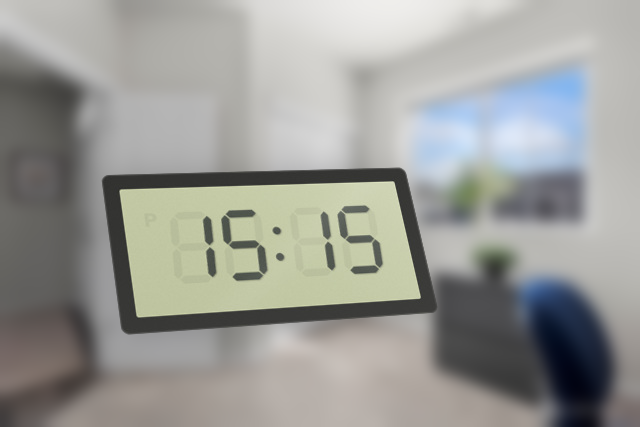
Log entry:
15 h 15 min
